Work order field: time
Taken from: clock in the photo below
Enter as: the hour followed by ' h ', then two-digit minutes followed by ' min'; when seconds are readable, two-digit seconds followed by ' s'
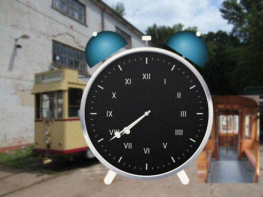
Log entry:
7 h 39 min
